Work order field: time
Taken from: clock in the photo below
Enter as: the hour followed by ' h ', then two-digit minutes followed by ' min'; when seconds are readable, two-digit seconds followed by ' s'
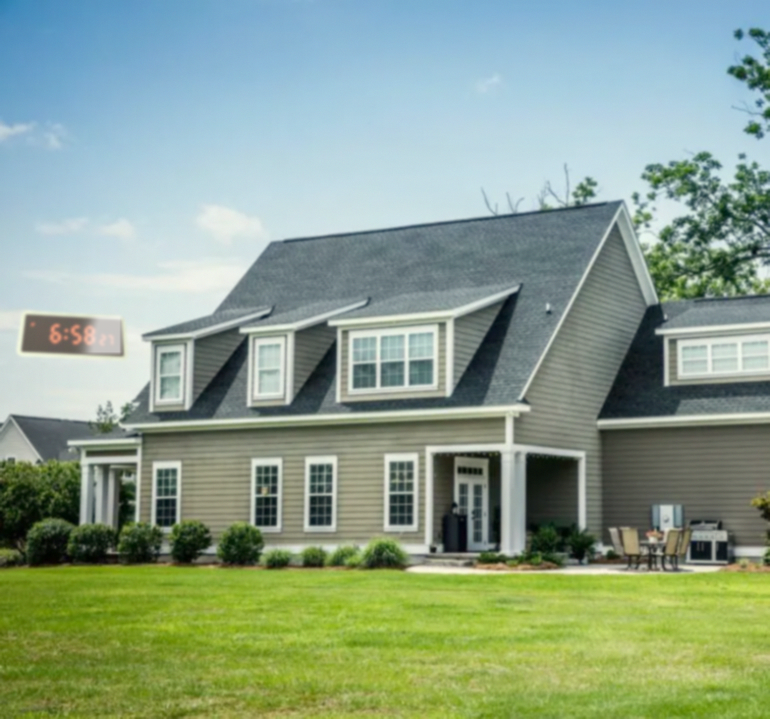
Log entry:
6 h 58 min
